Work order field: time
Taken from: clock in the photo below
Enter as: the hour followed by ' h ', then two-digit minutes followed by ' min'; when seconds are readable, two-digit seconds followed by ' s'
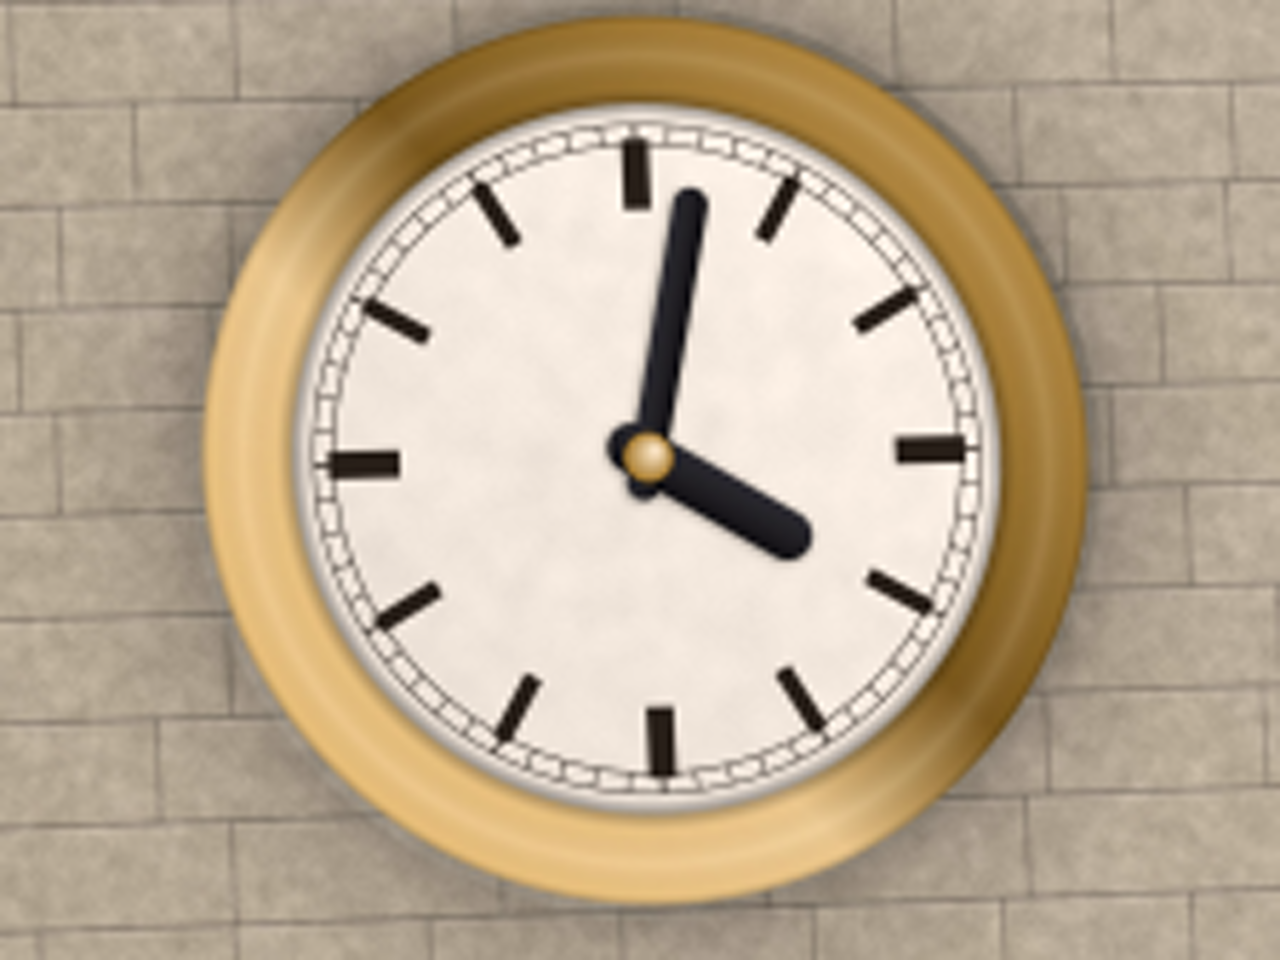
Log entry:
4 h 02 min
